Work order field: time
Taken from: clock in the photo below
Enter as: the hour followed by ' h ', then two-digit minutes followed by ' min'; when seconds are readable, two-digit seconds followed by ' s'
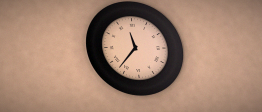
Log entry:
11 h 37 min
